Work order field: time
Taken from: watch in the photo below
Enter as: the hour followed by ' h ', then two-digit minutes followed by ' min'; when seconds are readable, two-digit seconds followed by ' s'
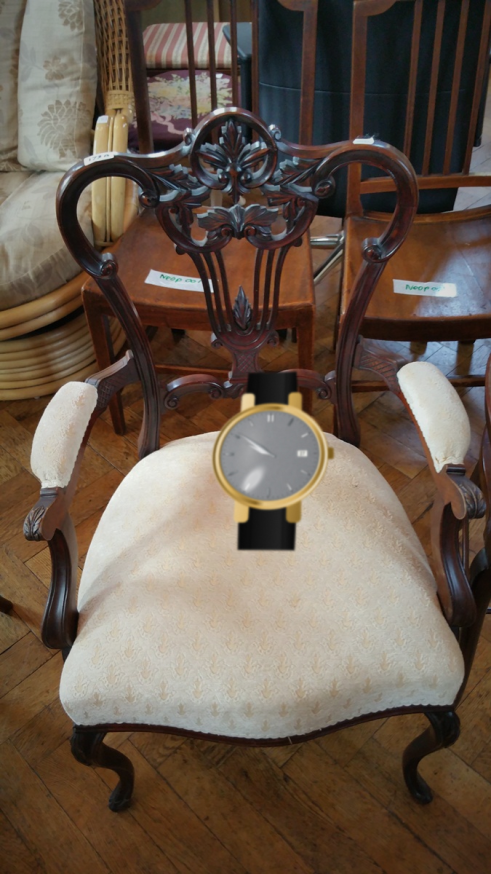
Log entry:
9 h 51 min
